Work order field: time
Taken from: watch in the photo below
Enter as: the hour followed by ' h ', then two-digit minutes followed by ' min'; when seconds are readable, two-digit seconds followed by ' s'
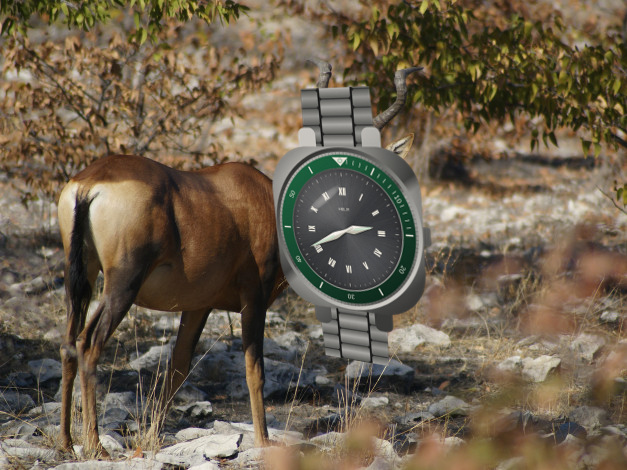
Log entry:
2 h 41 min
